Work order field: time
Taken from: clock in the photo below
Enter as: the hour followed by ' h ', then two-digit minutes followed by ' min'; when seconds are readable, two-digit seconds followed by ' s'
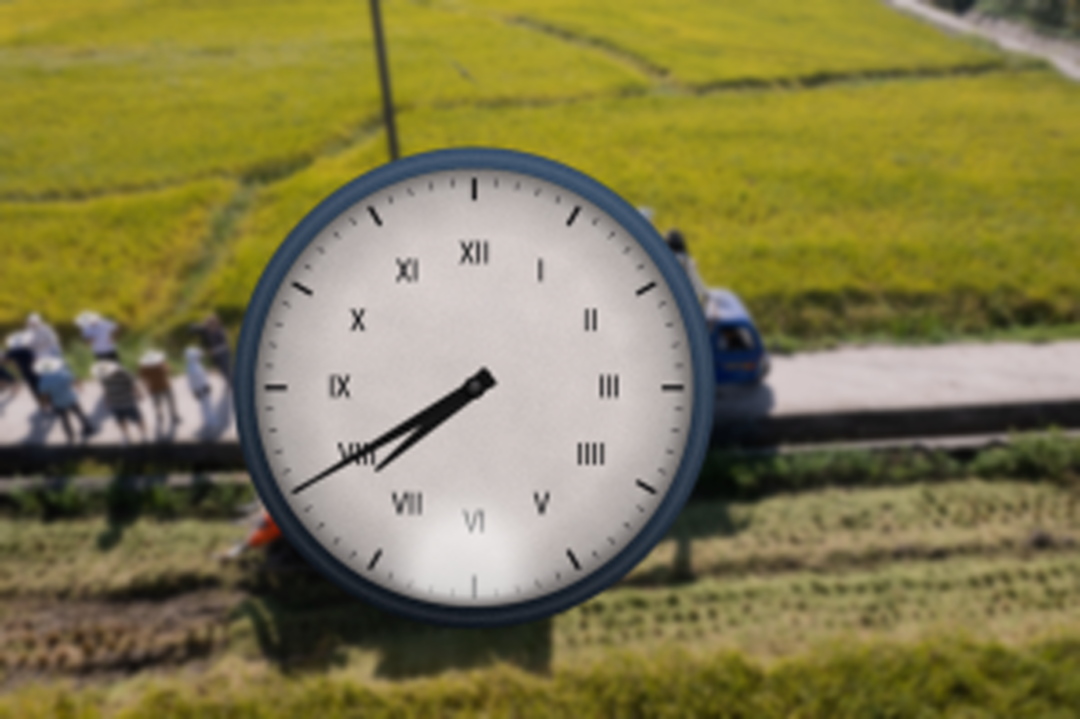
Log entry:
7 h 40 min
